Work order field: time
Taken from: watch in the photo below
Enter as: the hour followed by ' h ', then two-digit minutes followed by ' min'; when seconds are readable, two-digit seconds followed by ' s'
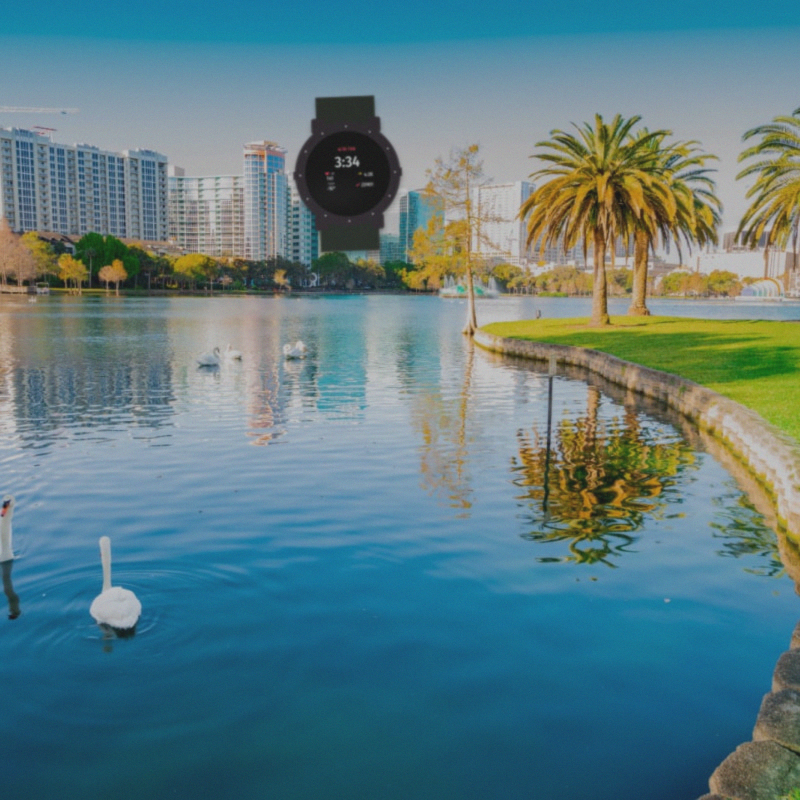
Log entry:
3 h 34 min
